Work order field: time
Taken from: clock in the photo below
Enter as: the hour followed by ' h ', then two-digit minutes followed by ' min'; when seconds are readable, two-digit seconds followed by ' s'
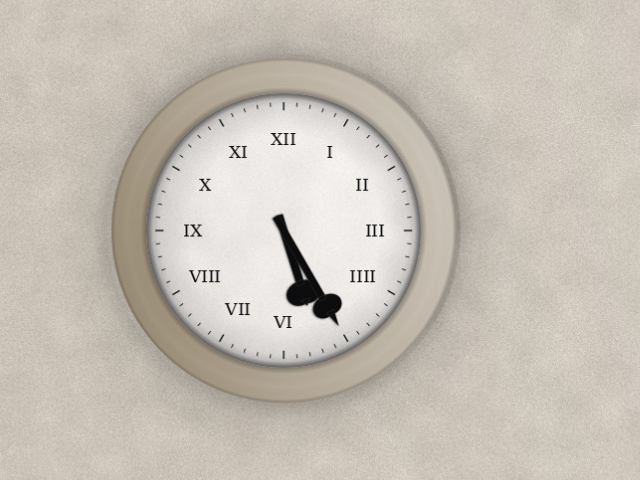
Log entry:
5 h 25 min
